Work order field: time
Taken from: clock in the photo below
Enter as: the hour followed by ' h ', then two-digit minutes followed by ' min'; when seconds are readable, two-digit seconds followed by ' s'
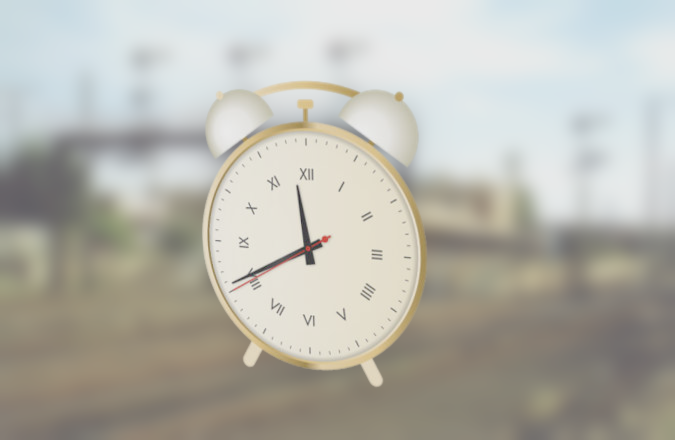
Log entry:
11 h 40 min 40 s
